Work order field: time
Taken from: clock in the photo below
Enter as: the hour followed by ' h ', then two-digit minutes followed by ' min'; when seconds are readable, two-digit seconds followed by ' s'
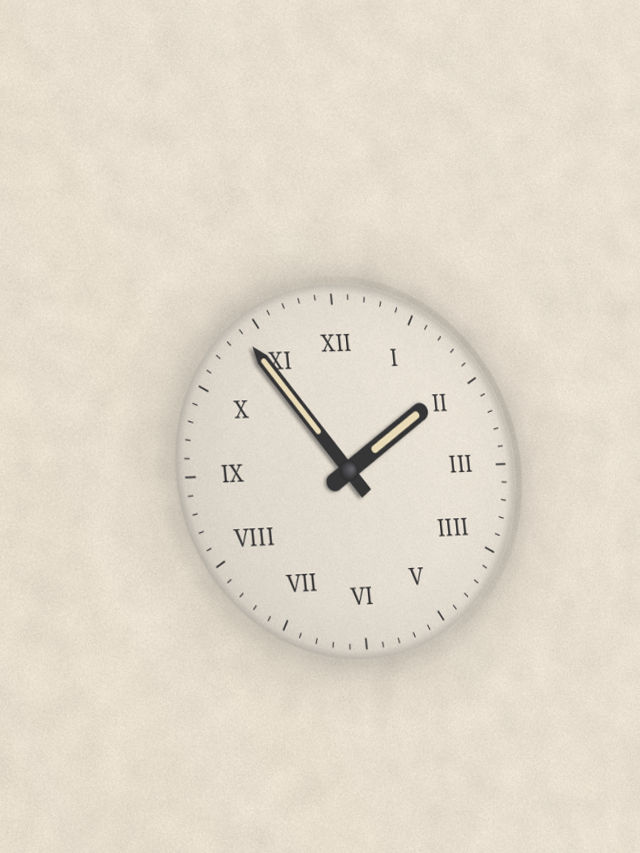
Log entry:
1 h 54 min
